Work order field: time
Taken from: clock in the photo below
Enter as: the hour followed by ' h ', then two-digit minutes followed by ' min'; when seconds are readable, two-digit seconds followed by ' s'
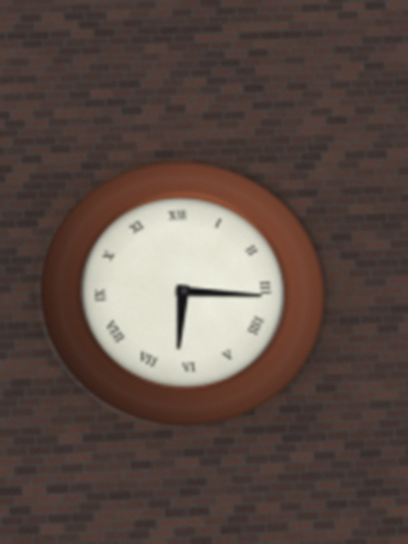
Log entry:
6 h 16 min
